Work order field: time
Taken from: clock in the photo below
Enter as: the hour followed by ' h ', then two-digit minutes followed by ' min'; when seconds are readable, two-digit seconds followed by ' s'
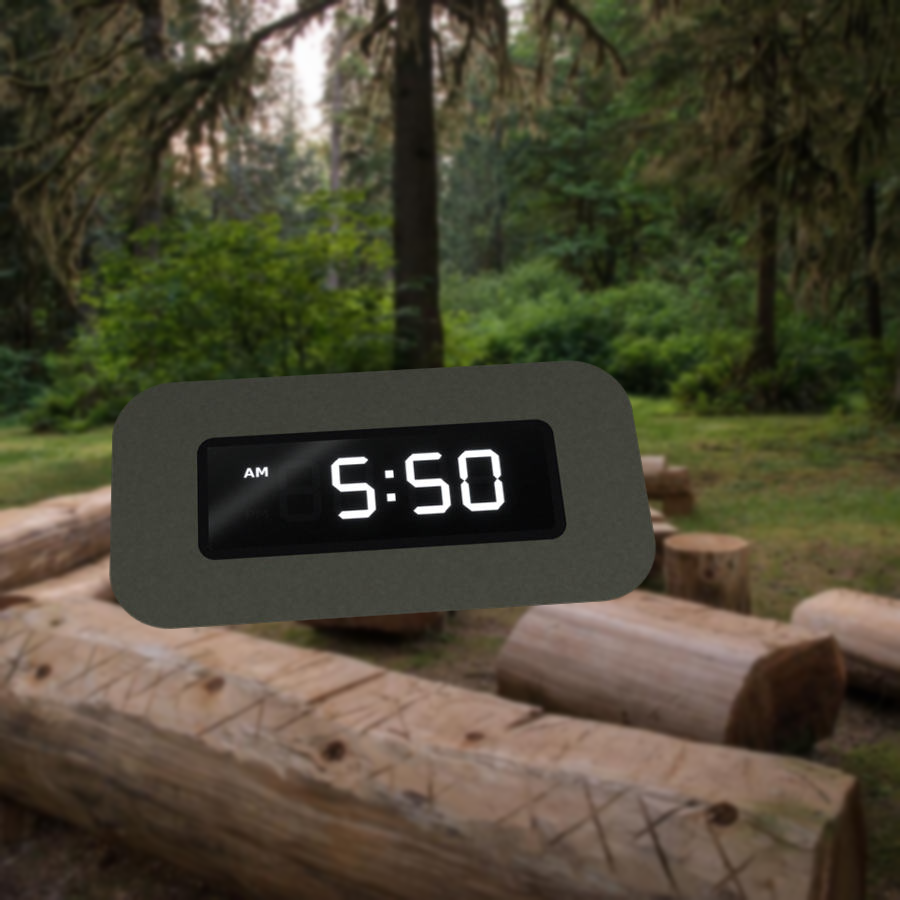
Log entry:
5 h 50 min
